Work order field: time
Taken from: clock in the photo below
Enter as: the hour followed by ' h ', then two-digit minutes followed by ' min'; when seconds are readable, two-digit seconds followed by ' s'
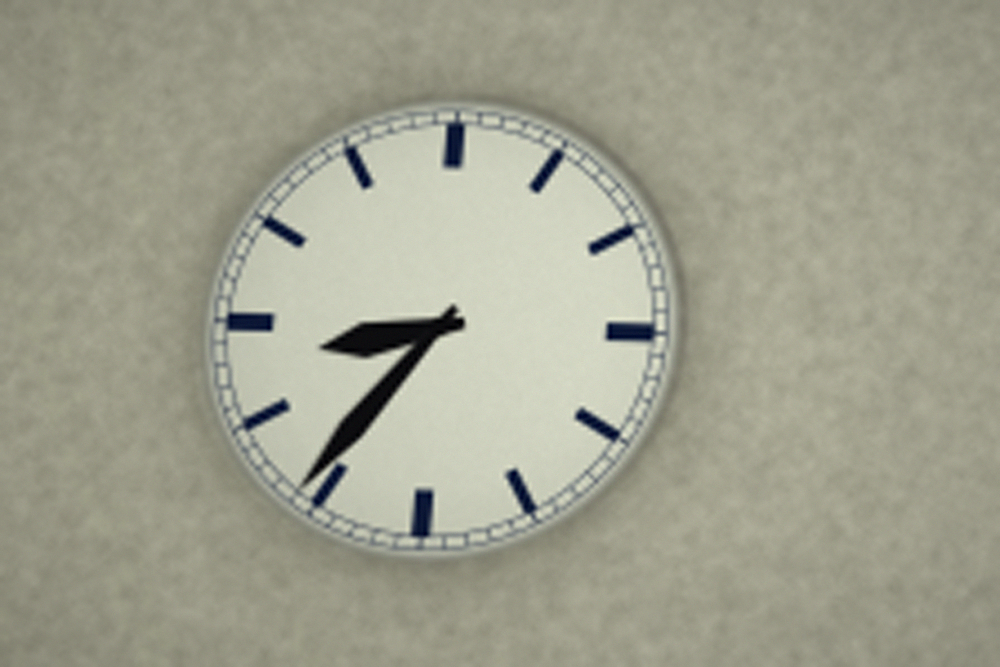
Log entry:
8 h 36 min
